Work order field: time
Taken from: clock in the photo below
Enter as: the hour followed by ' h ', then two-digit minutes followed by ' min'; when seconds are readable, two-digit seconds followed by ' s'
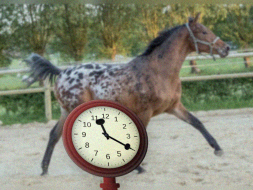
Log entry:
11 h 20 min
